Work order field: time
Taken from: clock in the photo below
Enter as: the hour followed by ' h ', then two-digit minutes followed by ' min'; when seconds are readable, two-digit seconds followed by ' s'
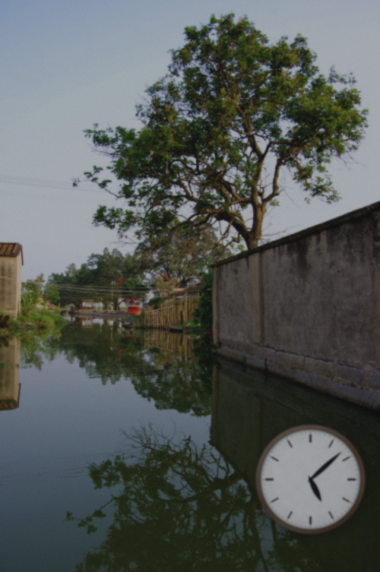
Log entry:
5 h 08 min
